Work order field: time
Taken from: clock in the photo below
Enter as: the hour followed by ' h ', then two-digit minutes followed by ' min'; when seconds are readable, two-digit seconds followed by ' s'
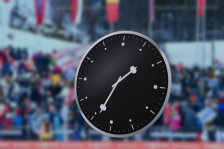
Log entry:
1 h 34 min
